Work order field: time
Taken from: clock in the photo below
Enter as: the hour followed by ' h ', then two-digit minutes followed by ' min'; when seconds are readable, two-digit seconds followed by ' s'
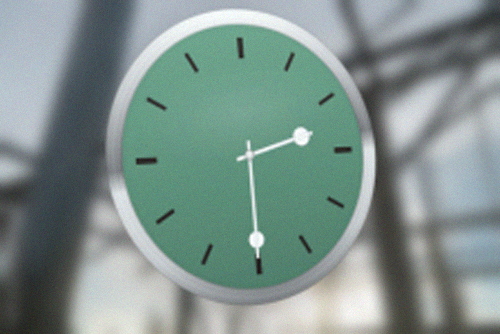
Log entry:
2 h 30 min
